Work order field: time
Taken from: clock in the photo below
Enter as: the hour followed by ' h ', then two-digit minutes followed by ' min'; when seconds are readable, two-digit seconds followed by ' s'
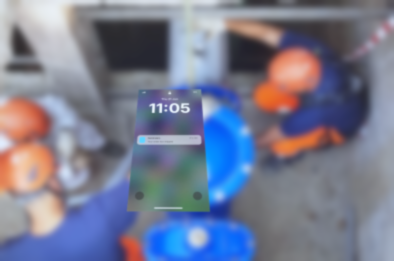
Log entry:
11 h 05 min
